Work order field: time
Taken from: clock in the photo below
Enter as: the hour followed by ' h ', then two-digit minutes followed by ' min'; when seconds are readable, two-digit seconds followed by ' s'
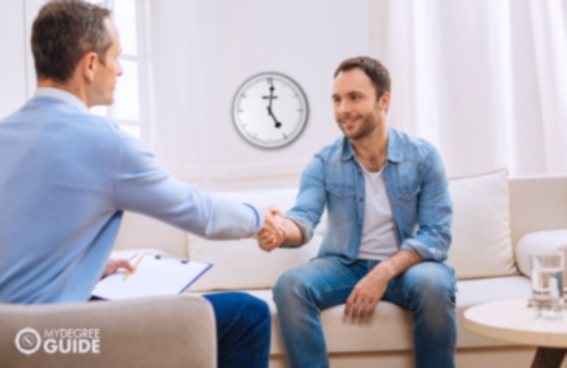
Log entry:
5 h 01 min
